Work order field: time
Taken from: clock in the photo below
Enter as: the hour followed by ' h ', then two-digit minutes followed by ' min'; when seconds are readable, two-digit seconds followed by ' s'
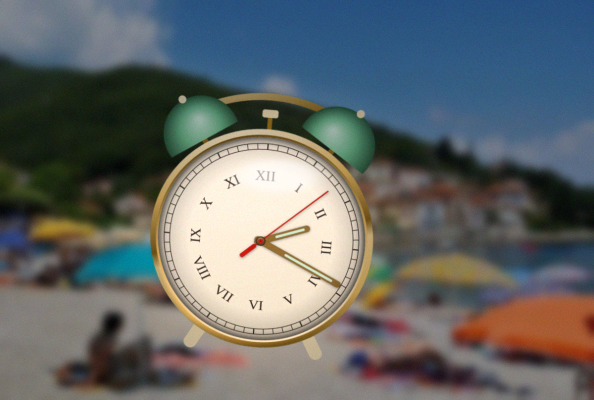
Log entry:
2 h 19 min 08 s
